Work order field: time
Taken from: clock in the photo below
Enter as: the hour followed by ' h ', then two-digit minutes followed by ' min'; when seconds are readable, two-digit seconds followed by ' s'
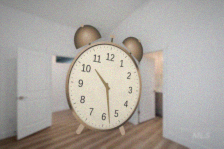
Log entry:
10 h 28 min
